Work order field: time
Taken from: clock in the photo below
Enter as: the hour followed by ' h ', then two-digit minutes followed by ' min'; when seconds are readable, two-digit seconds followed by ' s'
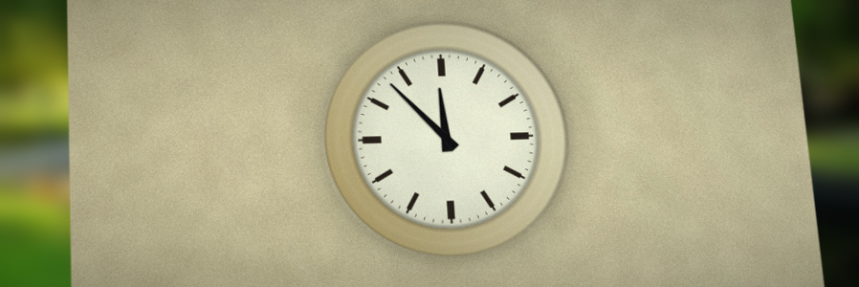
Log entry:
11 h 53 min
